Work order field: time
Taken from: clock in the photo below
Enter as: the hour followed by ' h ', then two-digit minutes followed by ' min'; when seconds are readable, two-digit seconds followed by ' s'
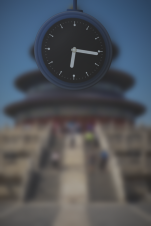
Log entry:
6 h 16 min
